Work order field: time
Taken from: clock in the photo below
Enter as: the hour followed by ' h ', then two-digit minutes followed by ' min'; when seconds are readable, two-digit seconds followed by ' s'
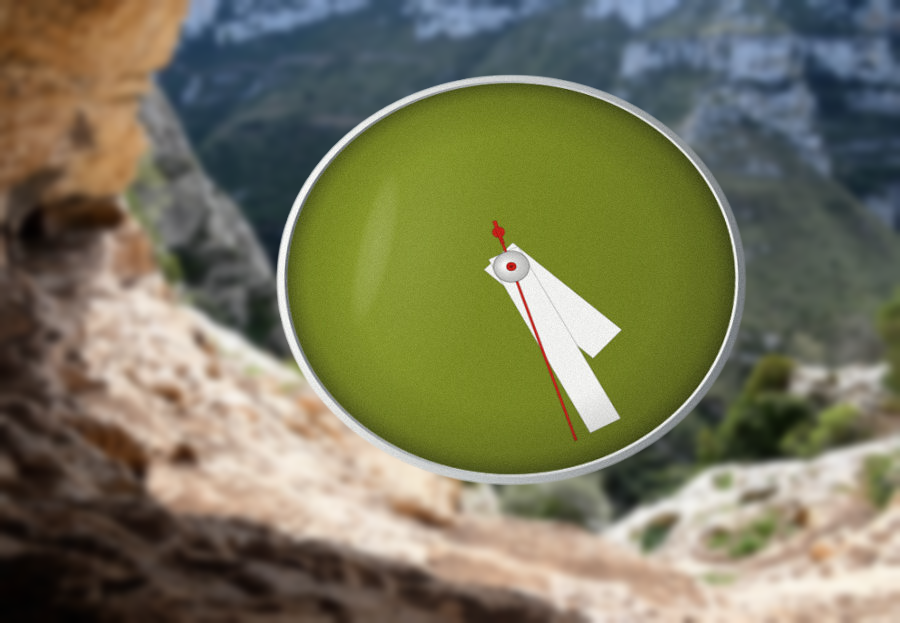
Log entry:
4 h 25 min 27 s
